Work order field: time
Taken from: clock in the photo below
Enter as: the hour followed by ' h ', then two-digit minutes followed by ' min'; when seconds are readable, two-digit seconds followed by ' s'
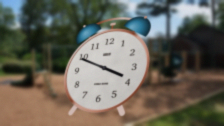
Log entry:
3 h 49 min
